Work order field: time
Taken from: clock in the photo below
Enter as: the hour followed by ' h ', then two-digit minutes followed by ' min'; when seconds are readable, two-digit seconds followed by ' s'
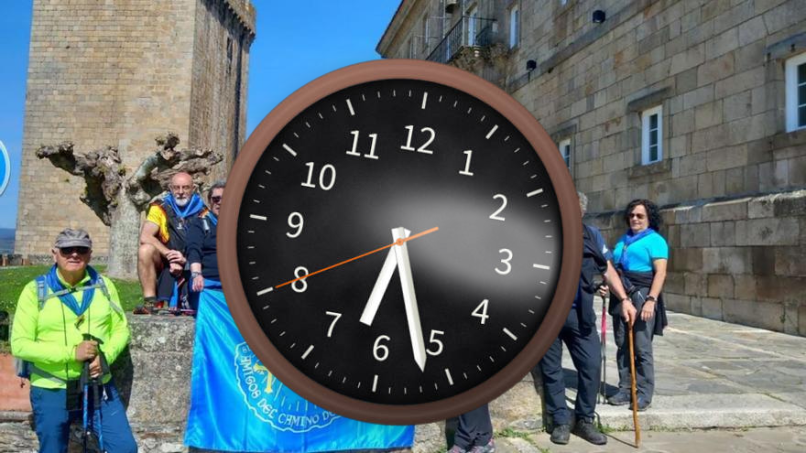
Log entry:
6 h 26 min 40 s
